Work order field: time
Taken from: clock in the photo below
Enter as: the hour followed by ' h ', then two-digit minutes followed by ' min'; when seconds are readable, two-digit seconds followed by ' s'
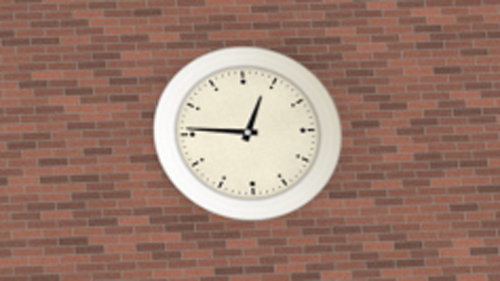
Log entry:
12 h 46 min
